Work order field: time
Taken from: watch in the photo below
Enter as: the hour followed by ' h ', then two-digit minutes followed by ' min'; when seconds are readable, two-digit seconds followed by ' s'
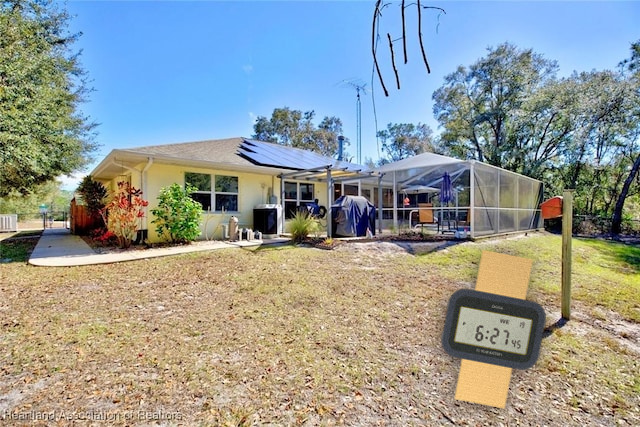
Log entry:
6 h 27 min 45 s
